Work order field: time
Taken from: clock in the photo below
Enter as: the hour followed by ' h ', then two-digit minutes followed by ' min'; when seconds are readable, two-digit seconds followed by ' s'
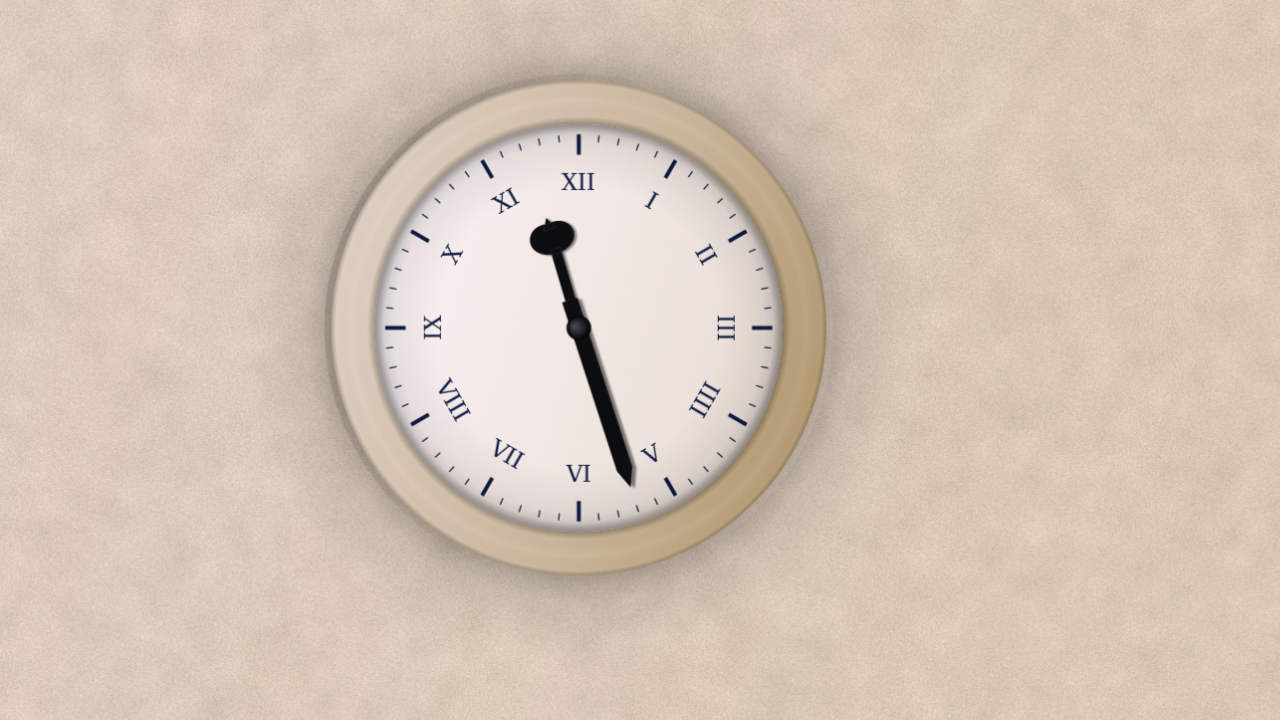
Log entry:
11 h 27 min
